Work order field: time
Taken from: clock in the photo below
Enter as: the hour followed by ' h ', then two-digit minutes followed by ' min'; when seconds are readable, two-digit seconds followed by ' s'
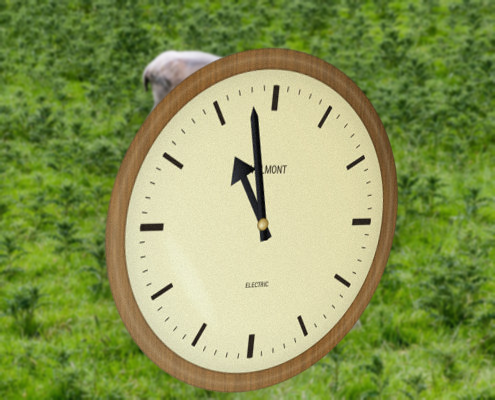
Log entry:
10 h 58 min
